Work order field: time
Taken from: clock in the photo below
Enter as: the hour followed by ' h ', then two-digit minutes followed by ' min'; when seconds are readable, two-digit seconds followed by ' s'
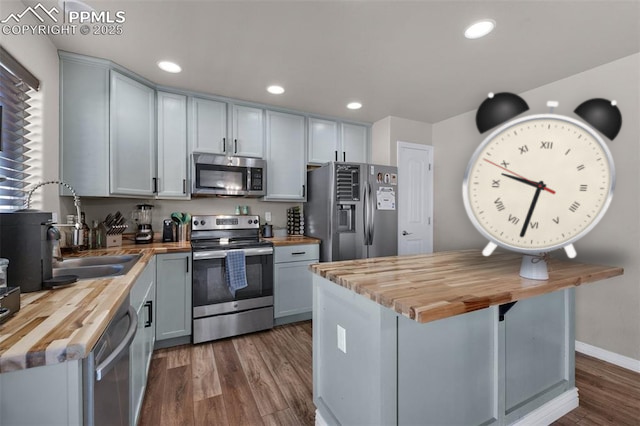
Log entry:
9 h 31 min 49 s
